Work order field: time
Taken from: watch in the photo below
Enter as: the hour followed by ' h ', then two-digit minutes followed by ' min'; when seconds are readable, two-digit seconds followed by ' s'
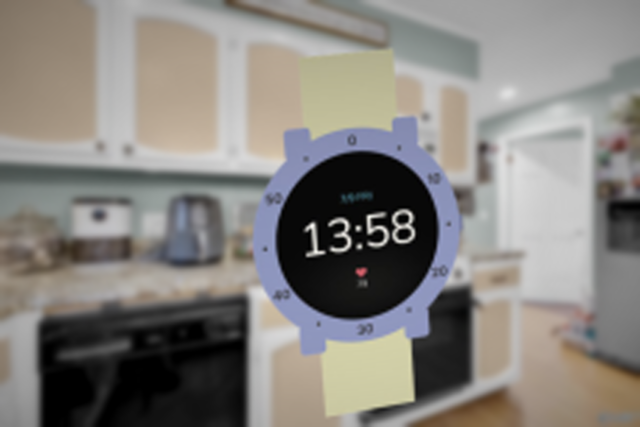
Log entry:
13 h 58 min
